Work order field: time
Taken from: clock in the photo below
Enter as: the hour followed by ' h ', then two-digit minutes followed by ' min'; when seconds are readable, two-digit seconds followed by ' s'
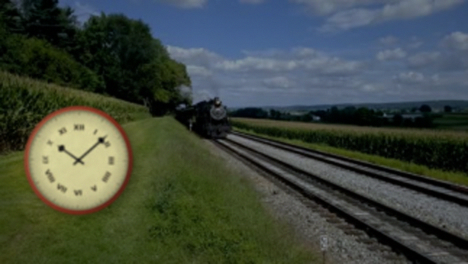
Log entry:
10 h 08 min
